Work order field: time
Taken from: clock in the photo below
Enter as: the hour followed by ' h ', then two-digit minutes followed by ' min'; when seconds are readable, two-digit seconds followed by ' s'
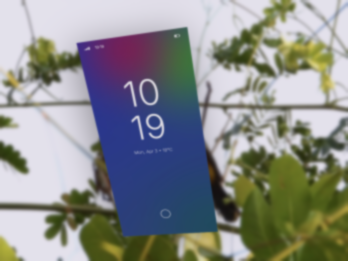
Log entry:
10 h 19 min
